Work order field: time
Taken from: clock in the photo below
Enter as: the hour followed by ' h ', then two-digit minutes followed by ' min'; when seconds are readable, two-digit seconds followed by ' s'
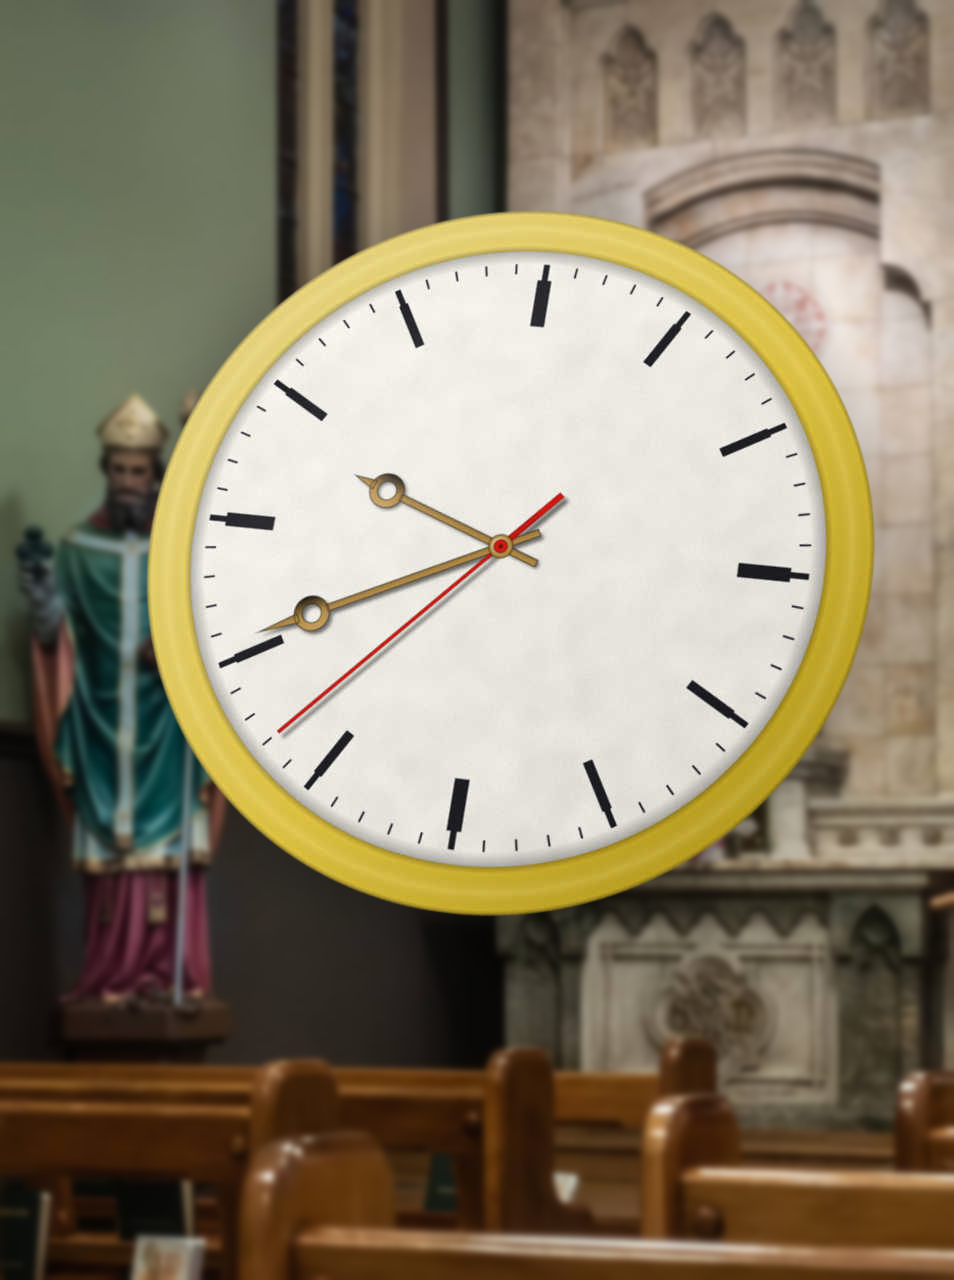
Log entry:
9 h 40 min 37 s
